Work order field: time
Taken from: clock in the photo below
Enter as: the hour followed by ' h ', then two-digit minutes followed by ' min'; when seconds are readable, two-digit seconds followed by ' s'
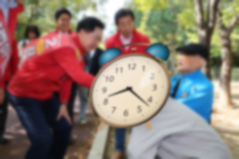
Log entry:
8 h 22 min
